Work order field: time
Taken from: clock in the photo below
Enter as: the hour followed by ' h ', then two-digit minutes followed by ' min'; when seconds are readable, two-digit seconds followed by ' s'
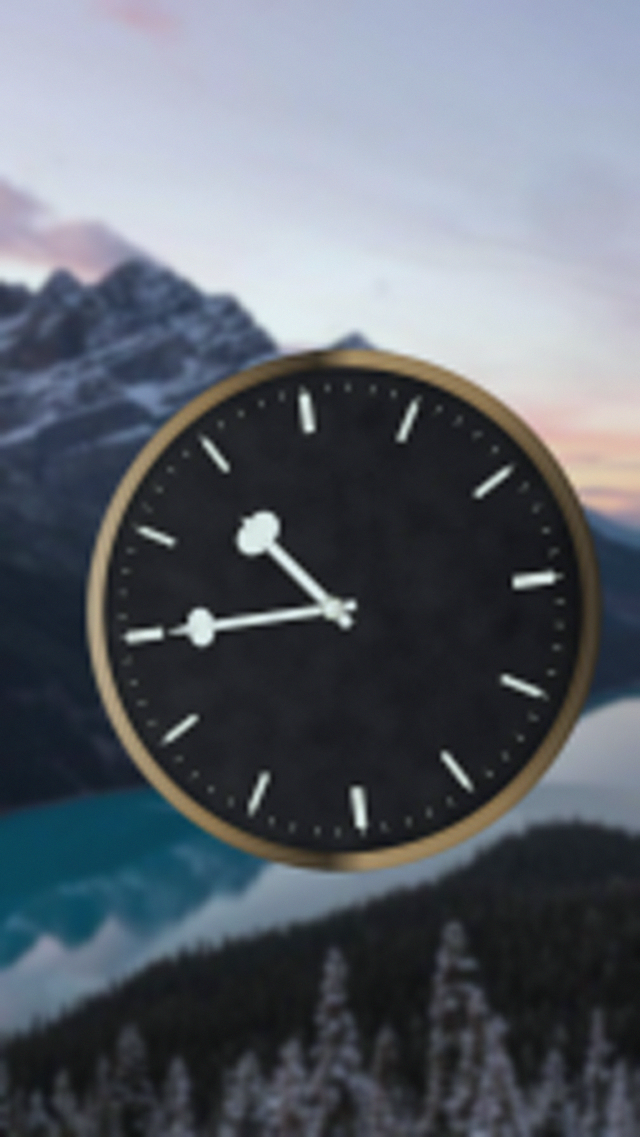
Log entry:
10 h 45 min
